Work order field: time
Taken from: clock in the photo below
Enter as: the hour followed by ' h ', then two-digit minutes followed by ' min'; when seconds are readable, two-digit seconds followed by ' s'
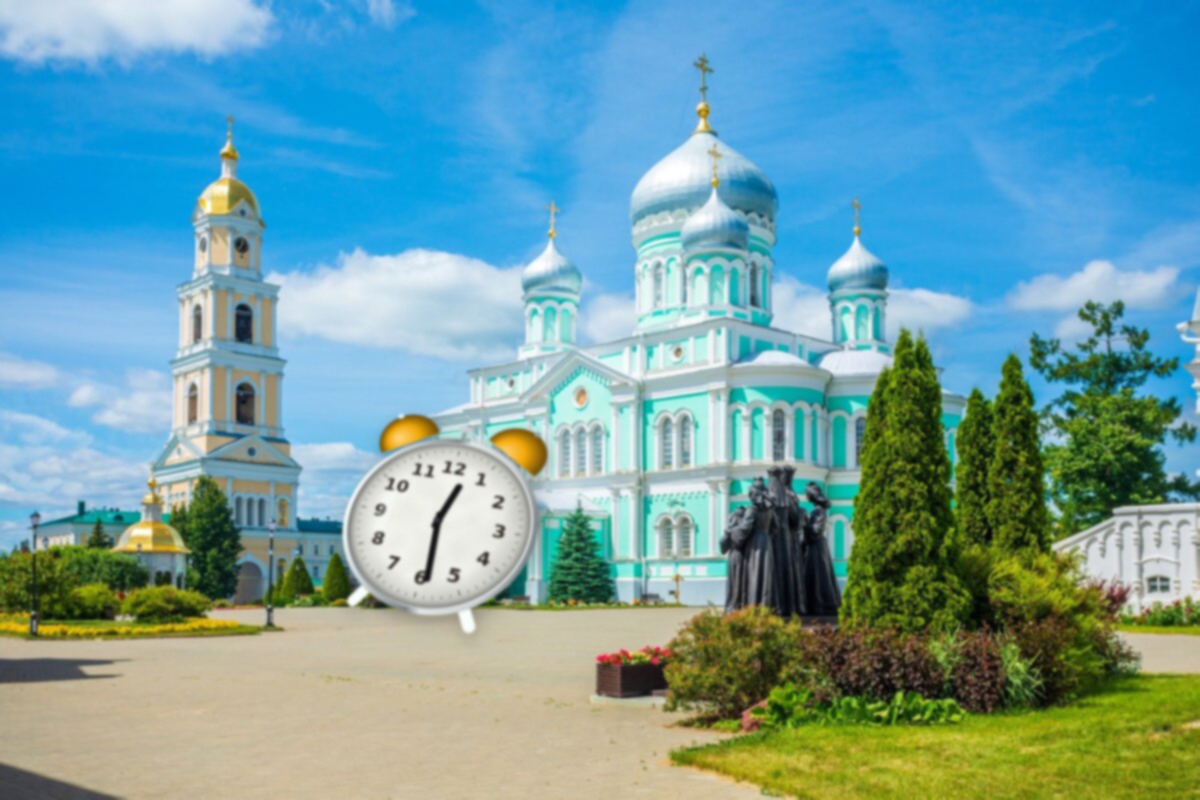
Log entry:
12 h 29 min
